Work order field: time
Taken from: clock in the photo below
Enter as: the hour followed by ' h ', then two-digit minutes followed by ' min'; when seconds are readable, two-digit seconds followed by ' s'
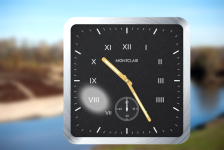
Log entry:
10 h 25 min
